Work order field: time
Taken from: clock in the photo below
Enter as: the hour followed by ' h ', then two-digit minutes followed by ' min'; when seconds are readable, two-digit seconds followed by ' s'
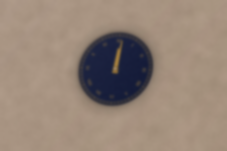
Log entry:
12 h 01 min
